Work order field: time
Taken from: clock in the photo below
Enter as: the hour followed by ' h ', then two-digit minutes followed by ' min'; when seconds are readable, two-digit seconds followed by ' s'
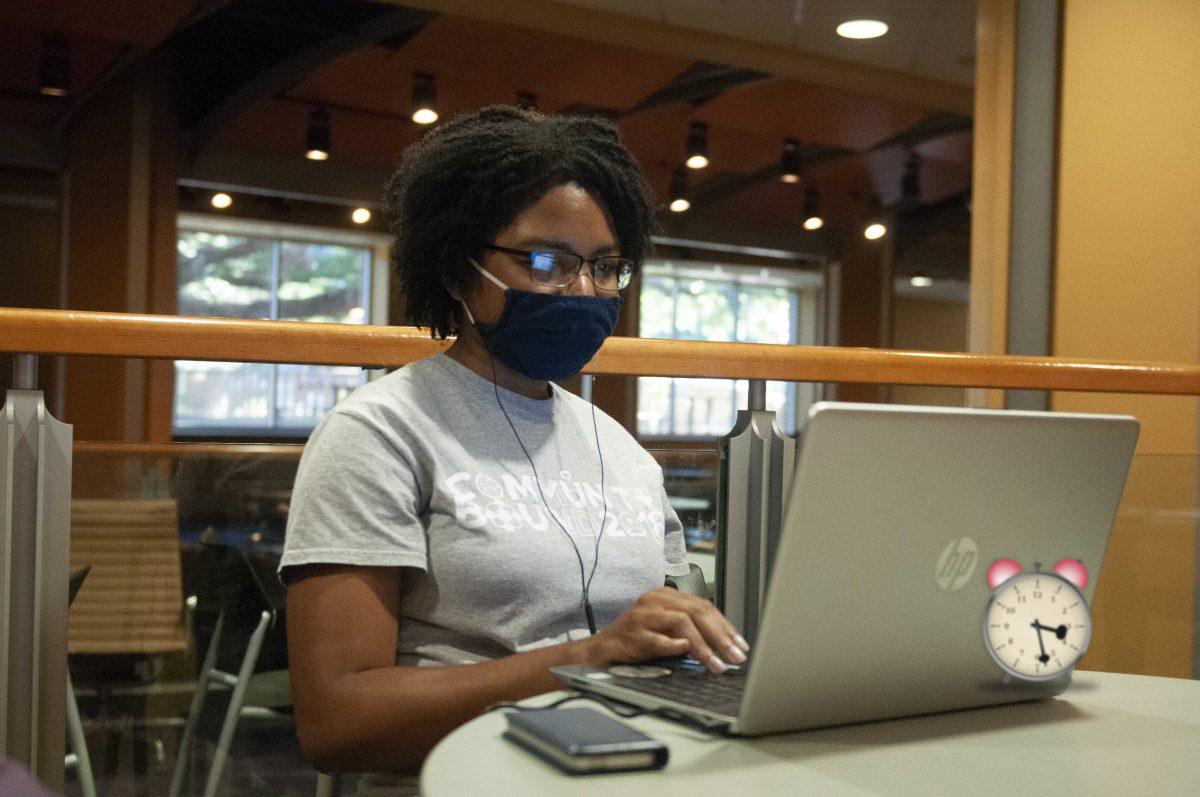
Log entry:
3 h 28 min
